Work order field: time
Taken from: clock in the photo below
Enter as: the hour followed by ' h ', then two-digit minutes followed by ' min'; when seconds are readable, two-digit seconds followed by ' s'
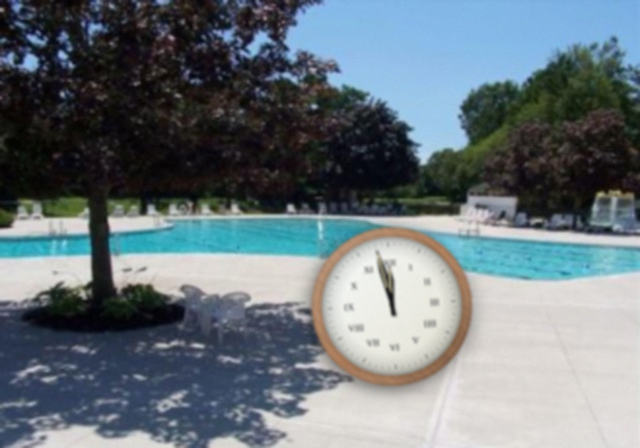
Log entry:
11 h 58 min
